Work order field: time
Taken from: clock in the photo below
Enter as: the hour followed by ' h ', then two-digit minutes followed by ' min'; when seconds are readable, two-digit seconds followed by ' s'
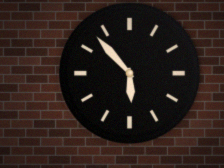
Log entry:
5 h 53 min
